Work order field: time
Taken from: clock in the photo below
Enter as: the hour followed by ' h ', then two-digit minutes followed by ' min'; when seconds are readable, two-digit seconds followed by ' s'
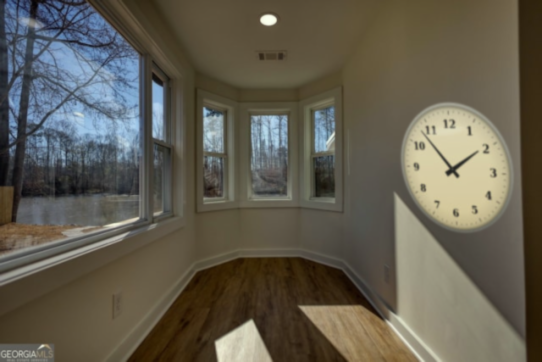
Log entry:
1 h 53 min
